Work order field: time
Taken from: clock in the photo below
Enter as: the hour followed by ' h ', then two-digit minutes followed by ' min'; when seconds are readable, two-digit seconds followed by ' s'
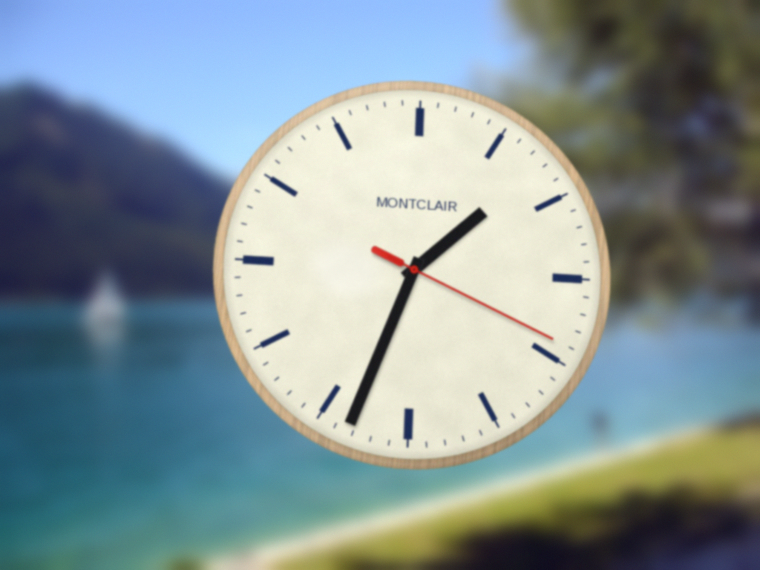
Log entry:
1 h 33 min 19 s
